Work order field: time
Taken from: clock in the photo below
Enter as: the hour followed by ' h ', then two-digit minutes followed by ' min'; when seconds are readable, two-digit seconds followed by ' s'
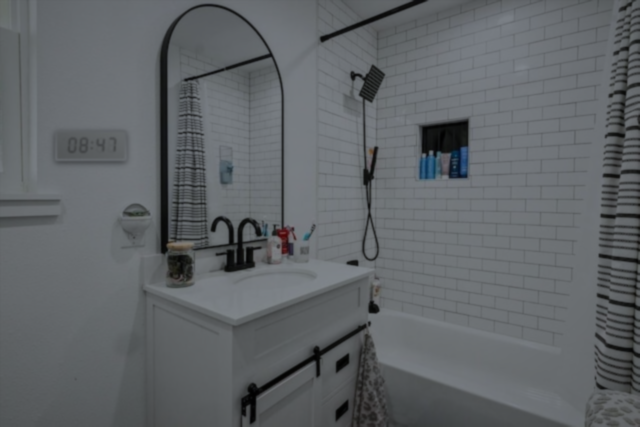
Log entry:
8 h 47 min
